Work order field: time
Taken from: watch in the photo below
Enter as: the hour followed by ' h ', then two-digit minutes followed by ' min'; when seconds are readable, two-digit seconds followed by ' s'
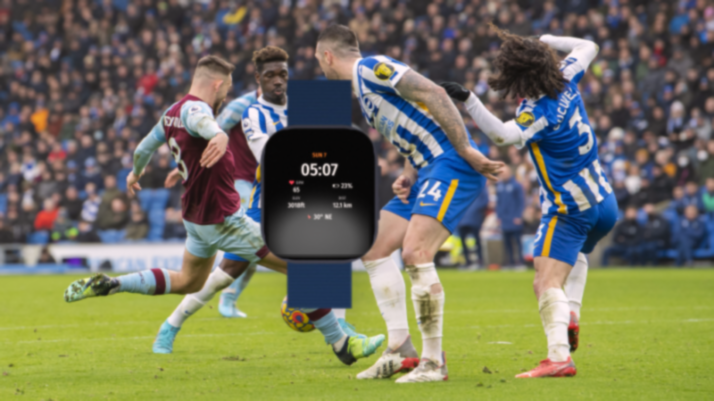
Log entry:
5 h 07 min
